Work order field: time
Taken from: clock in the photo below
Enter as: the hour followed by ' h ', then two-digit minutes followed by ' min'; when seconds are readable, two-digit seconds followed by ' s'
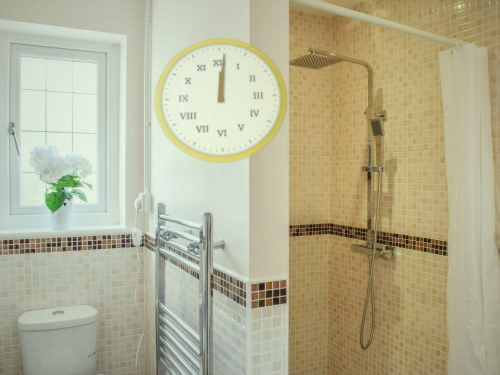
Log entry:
12 h 01 min
